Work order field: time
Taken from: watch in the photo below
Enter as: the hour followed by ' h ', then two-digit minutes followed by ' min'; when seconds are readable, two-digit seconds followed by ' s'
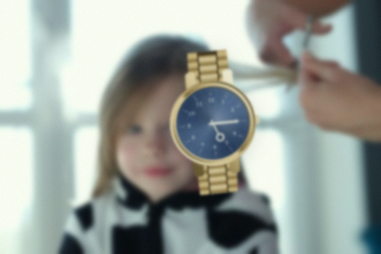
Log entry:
5 h 15 min
